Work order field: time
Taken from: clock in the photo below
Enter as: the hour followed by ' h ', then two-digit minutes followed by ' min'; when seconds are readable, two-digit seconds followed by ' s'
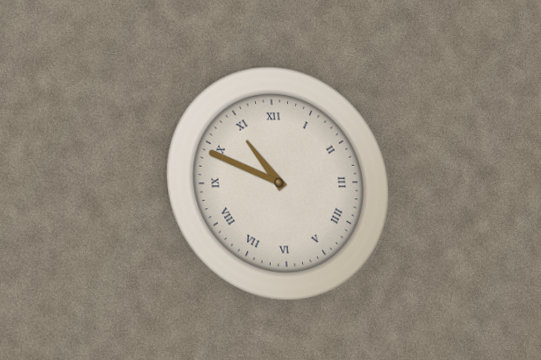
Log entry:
10 h 49 min
